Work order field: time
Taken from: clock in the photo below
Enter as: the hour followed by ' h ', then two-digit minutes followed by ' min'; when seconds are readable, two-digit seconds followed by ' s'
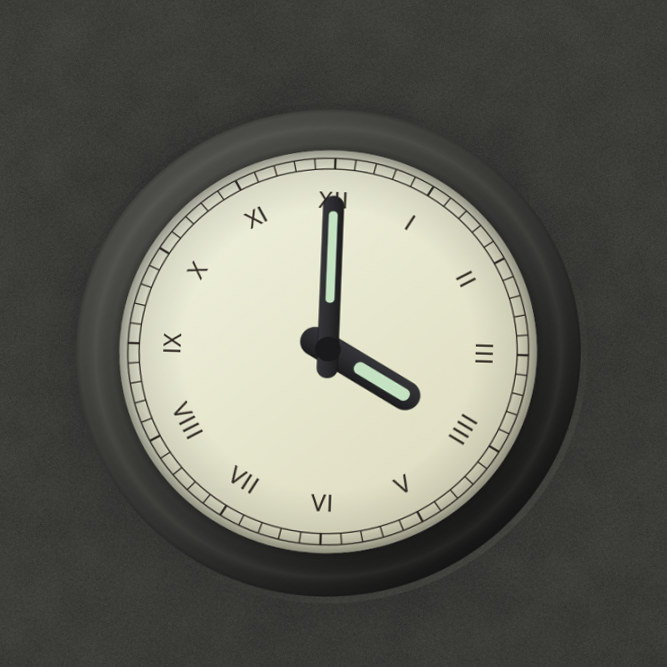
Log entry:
4 h 00 min
